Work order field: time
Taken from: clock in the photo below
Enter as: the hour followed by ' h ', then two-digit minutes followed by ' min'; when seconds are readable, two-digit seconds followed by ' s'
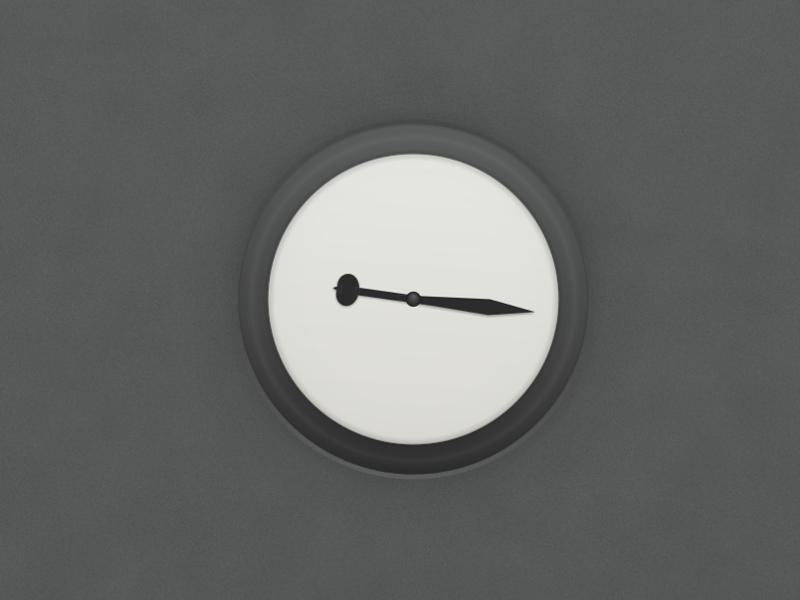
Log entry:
9 h 16 min
